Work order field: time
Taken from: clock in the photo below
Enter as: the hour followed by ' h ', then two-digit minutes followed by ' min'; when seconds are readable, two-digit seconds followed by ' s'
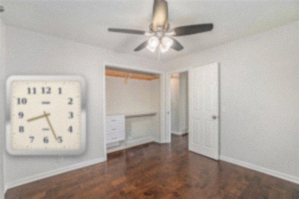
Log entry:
8 h 26 min
